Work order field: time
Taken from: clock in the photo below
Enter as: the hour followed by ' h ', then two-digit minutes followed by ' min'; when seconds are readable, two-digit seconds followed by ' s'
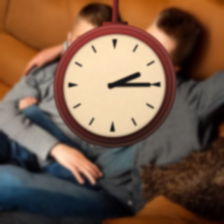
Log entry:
2 h 15 min
